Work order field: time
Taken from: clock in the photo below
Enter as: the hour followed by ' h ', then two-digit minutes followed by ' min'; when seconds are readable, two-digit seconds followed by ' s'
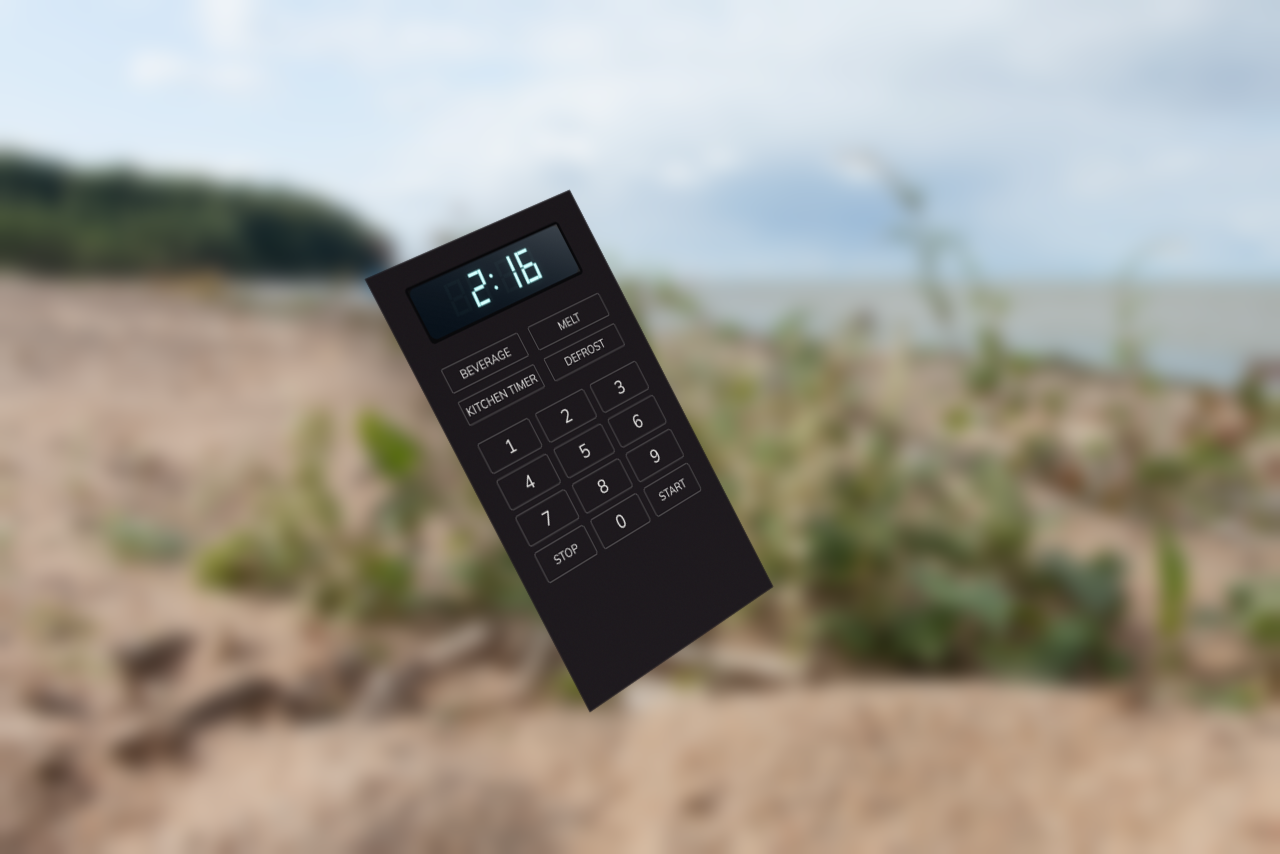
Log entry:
2 h 16 min
